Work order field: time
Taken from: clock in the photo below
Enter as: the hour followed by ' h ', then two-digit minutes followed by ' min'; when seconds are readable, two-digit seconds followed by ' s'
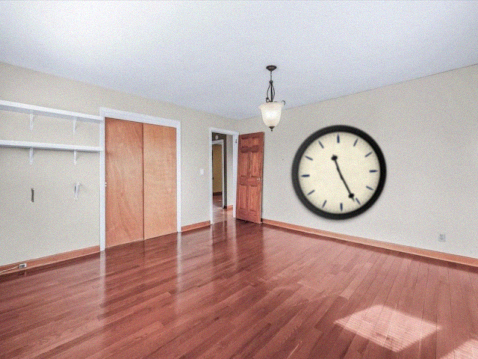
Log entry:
11 h 26 min
